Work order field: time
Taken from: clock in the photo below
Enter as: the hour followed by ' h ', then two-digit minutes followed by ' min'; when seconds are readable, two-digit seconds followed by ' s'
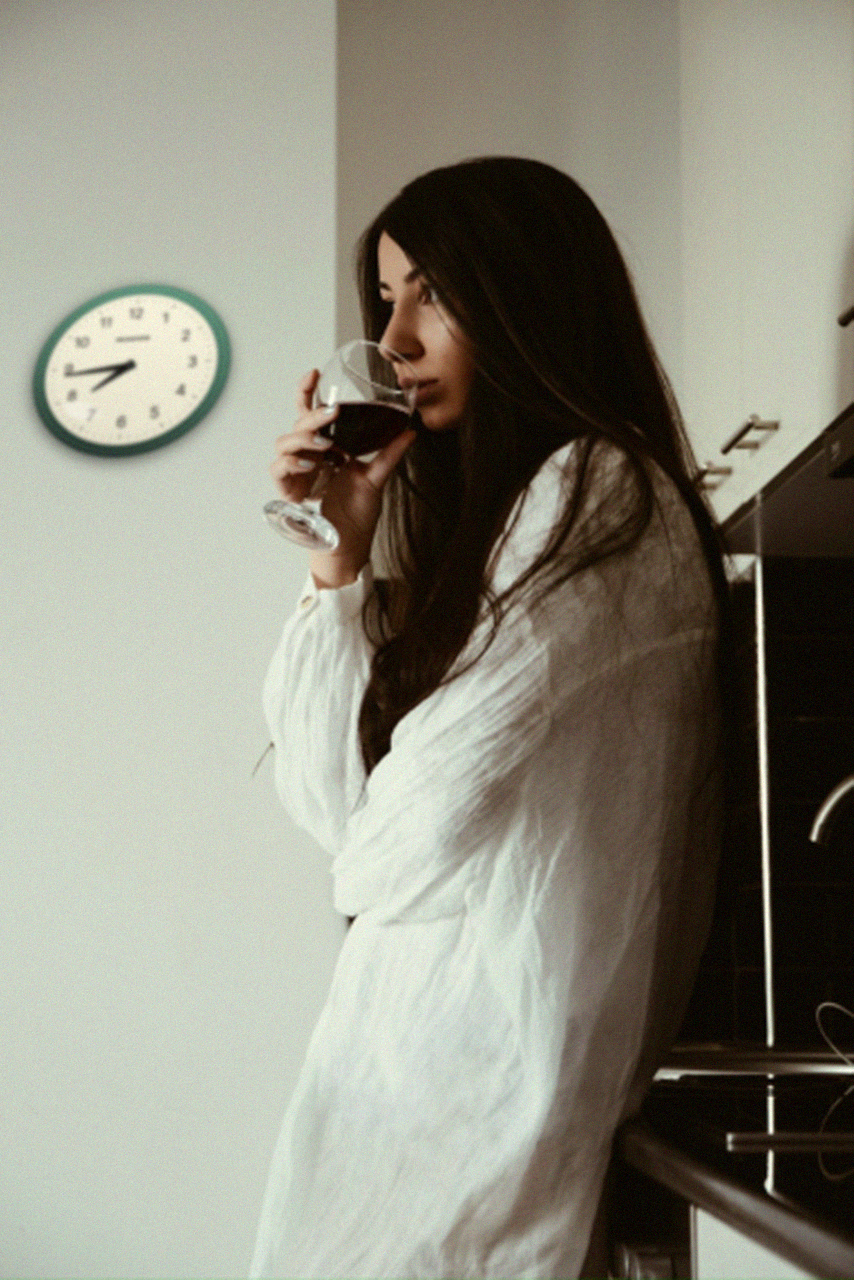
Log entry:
7 h 44 min
